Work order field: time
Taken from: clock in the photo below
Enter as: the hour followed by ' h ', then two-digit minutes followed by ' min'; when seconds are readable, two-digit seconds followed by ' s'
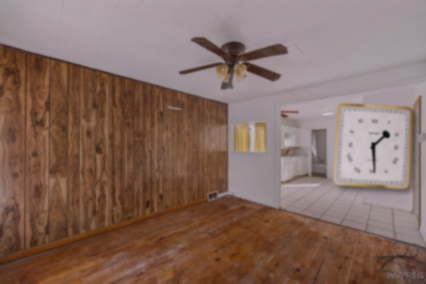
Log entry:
1 h 29 min
